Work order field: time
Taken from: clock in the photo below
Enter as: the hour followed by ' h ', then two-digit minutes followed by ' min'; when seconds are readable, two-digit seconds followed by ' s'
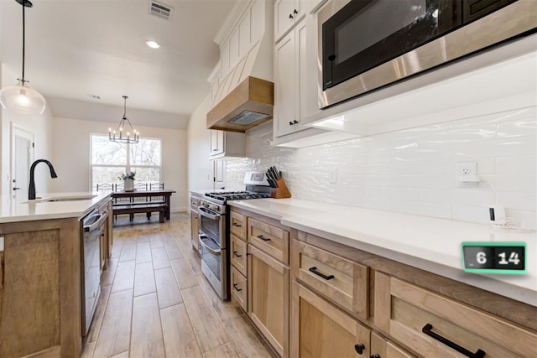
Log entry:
6 h 14 min
